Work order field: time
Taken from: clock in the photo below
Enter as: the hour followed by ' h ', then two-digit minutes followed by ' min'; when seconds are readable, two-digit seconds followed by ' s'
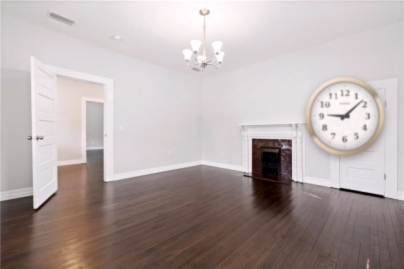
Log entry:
9 h 08 min
